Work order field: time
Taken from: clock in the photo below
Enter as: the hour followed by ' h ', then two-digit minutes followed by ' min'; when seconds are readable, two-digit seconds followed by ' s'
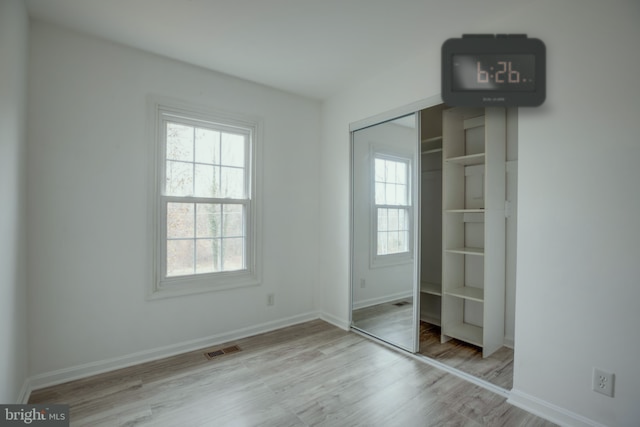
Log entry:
6 h 26 min
